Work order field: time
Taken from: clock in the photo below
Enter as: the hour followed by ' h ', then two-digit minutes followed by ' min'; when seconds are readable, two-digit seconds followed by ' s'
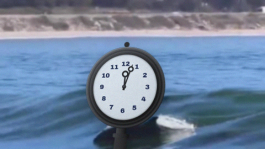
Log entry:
12 h 03 min
